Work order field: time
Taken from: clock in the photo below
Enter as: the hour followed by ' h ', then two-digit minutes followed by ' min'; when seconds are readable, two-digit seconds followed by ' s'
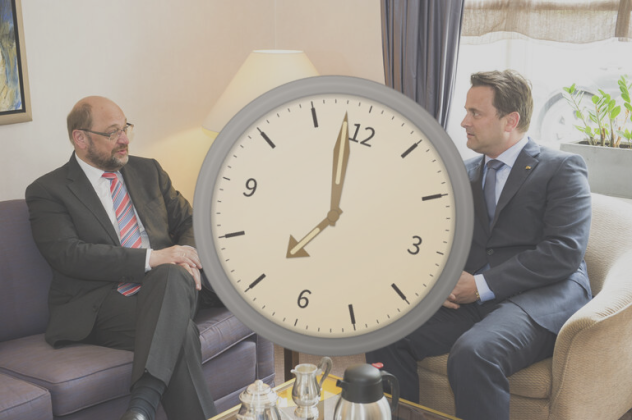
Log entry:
6 h 58 min
